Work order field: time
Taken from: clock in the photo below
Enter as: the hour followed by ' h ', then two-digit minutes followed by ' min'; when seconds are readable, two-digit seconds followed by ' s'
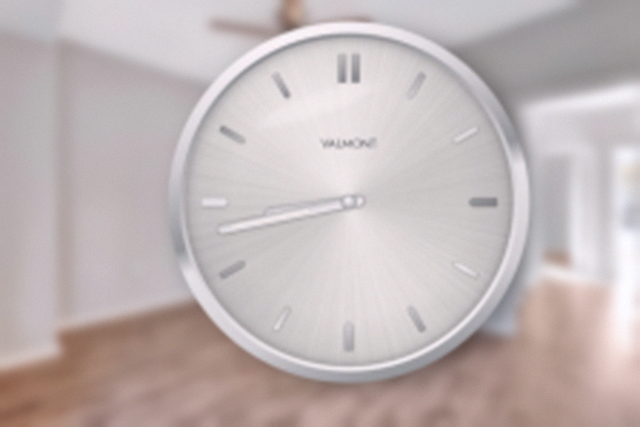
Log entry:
8 h 43 min
